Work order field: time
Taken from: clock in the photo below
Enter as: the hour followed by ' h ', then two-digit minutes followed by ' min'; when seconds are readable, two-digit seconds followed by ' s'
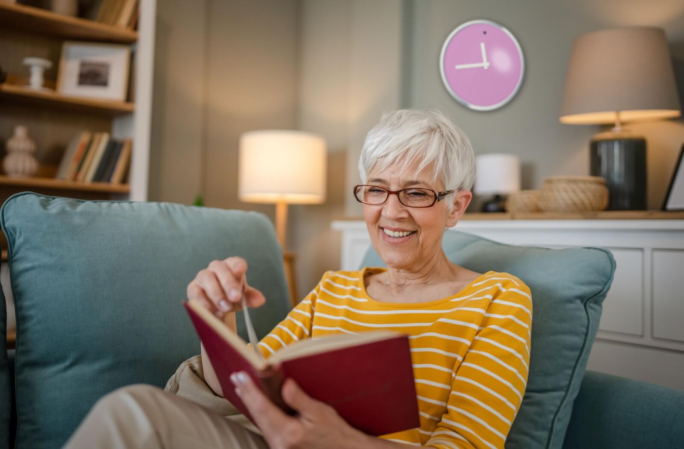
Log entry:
11 h 44 min
